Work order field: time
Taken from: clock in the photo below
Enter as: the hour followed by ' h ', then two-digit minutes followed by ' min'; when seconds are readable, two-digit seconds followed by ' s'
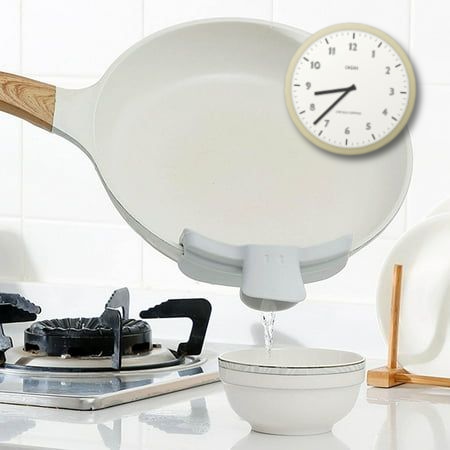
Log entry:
8 h 37 min
